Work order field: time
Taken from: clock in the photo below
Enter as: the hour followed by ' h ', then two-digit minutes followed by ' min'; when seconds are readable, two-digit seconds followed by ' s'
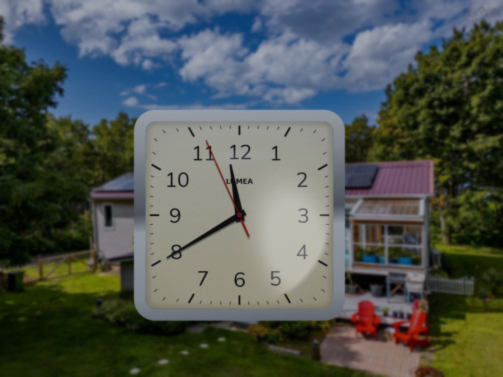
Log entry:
11 h 39 min 56 s
